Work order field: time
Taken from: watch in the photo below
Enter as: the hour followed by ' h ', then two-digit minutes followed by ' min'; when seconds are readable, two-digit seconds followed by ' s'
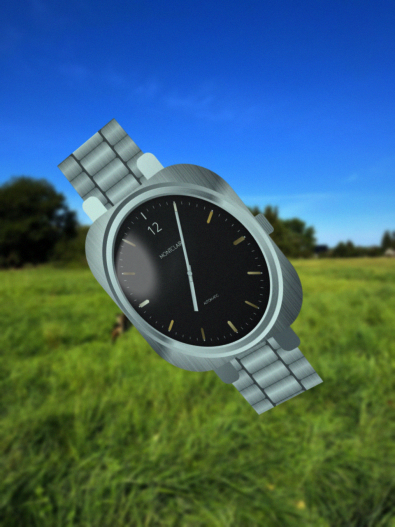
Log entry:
7 h 05 min
